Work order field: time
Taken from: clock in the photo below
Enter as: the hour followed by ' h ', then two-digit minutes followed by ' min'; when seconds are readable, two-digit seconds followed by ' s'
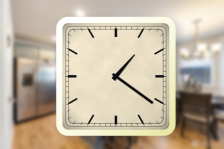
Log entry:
1 h 21 min
